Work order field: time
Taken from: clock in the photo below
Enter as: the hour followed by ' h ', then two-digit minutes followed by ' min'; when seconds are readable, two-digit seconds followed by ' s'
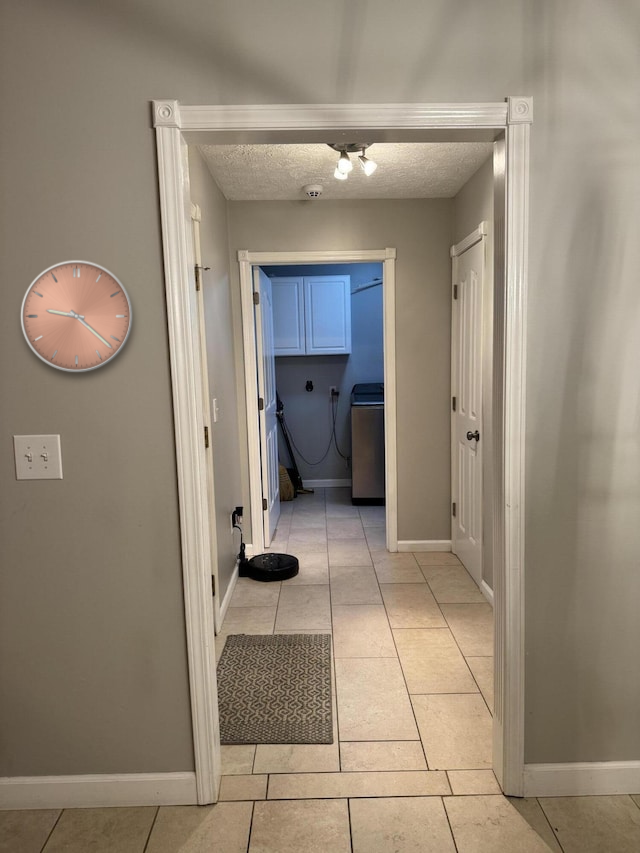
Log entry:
9 h 22 min
